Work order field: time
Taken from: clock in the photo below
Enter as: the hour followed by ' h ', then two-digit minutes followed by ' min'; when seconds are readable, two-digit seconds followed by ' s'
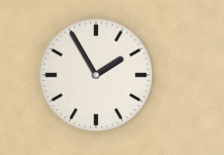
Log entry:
1 h 55 min
